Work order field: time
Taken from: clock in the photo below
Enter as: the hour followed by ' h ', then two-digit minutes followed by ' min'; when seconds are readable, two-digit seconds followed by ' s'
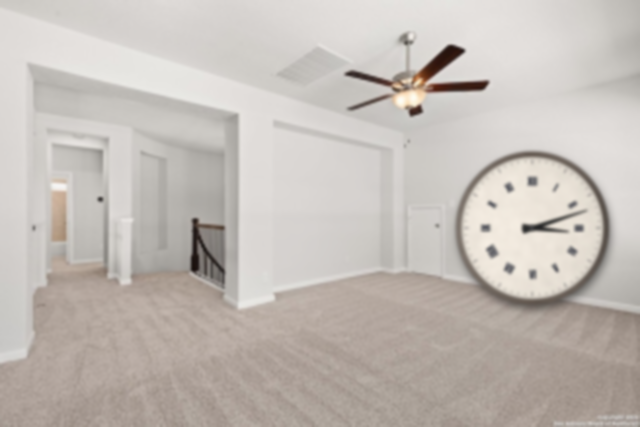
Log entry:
3 h 12 min
